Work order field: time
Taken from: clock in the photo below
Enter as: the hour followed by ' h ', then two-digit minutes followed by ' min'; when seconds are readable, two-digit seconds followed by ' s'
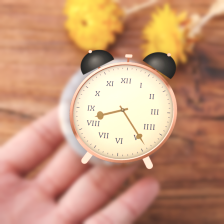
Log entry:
8 h 24 min
